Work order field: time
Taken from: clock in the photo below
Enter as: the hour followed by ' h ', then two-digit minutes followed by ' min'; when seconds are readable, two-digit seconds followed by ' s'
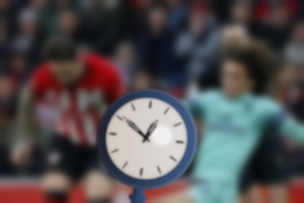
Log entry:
12 h 51 min
